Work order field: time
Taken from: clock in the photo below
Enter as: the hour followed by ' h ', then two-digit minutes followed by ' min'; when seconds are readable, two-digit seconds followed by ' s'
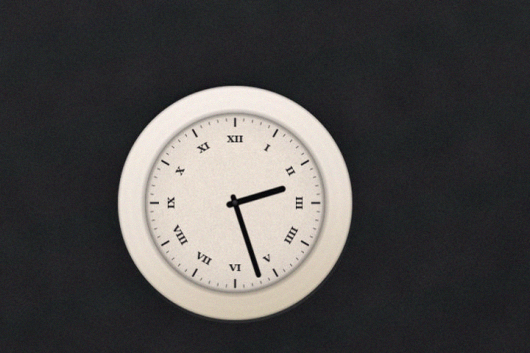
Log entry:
2 h 27 min
